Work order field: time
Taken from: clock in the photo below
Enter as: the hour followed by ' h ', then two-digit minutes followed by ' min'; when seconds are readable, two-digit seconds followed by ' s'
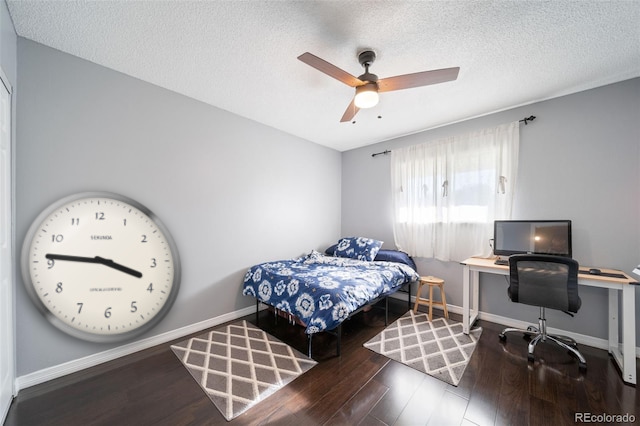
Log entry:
3 h 46 min
